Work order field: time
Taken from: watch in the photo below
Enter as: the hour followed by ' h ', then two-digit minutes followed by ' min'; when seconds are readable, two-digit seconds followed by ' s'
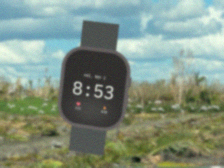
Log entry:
8 h 53 min
